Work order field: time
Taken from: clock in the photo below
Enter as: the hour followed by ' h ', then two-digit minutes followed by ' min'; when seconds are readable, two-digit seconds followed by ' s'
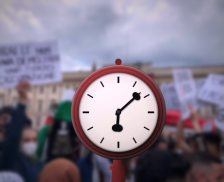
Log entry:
6 h 08 min
